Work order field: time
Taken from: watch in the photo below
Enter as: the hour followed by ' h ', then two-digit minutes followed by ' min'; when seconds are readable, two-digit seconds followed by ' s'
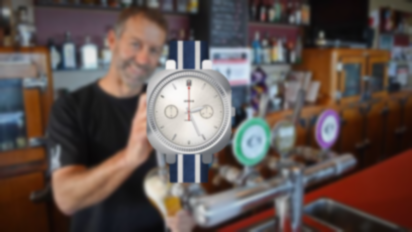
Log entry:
2 h 26 min
